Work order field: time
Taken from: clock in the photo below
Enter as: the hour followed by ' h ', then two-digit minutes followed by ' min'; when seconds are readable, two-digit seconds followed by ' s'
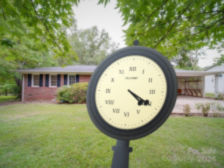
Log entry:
4 h 20 min
